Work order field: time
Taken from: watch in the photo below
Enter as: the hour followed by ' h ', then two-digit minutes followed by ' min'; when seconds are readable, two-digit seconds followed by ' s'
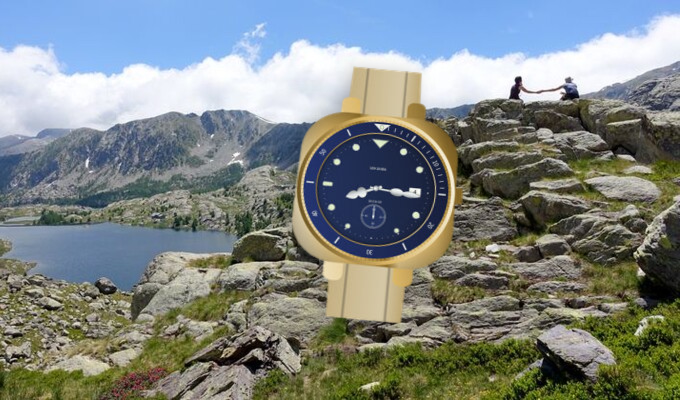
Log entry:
8 h 16 min
